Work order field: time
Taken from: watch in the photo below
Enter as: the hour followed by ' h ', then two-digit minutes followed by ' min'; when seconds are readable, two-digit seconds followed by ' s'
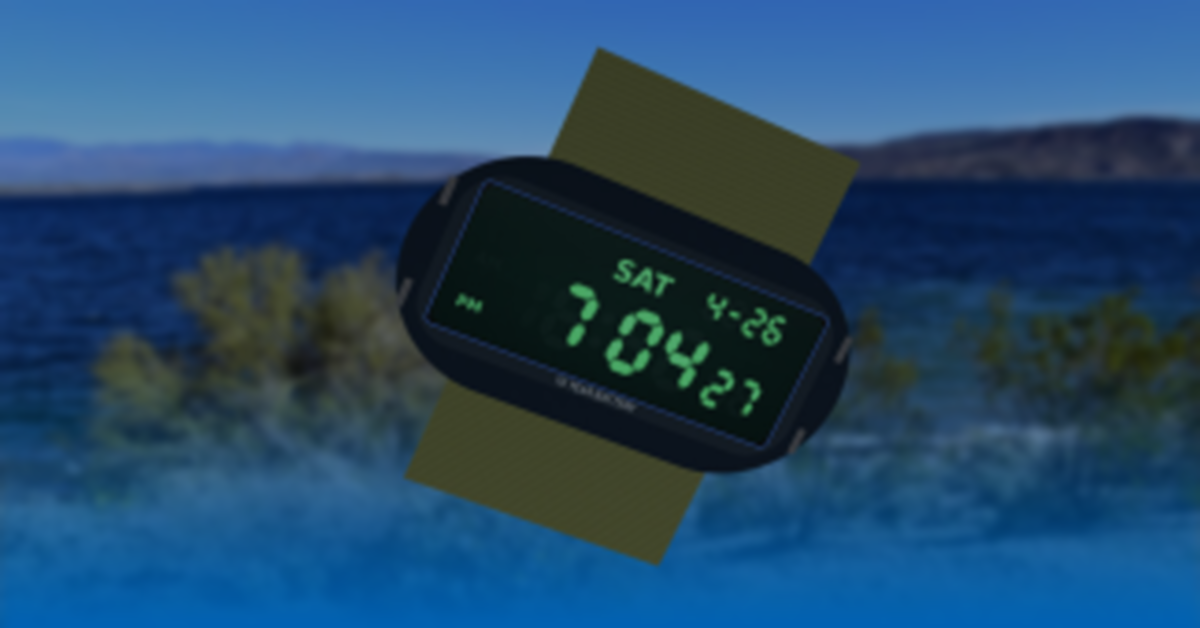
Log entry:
7 h 04 min 27 s
